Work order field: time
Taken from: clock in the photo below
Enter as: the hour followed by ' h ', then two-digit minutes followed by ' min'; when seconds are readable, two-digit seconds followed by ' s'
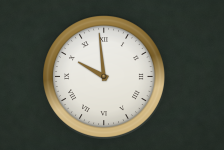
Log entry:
9 h 59 min
